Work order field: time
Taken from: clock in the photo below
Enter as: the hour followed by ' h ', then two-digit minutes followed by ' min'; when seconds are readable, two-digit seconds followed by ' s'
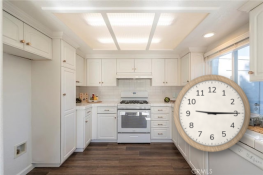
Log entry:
9 h 15 min
